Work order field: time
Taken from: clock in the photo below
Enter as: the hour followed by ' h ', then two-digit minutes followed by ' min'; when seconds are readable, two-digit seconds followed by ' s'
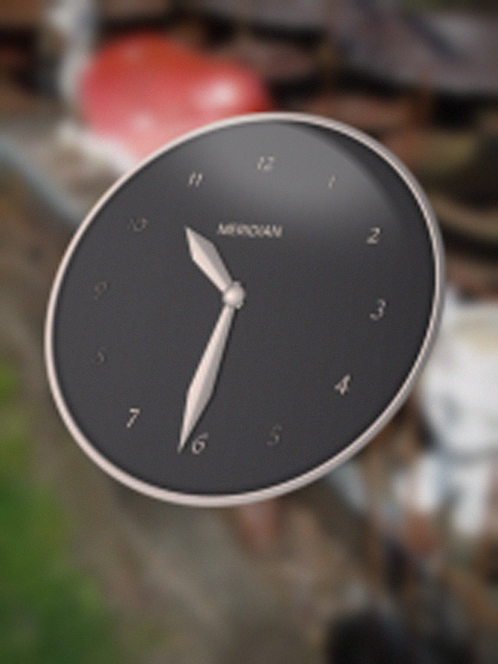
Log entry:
10 h 31 min
